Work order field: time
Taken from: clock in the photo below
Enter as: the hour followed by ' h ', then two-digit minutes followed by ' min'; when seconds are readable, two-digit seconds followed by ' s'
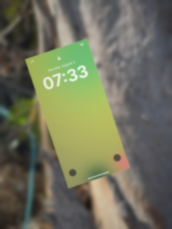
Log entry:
7 h 33 min
